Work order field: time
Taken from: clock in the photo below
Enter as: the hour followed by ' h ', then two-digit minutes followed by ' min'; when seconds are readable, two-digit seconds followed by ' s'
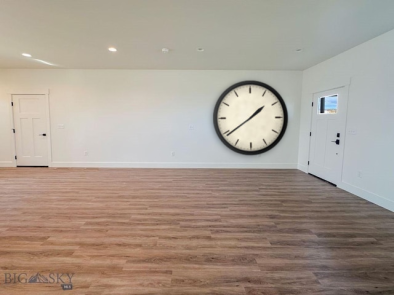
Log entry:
1 h 39 min
